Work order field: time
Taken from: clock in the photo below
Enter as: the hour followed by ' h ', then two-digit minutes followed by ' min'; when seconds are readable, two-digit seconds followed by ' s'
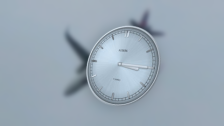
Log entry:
3 h 15 min
